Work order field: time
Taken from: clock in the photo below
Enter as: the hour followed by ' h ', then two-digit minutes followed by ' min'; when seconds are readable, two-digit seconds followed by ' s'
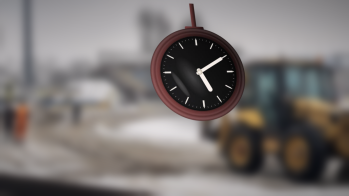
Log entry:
5 h 10 min
